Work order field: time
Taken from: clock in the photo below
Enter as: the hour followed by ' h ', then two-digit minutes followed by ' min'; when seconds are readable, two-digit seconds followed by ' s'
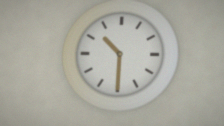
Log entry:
10 h 30 min
